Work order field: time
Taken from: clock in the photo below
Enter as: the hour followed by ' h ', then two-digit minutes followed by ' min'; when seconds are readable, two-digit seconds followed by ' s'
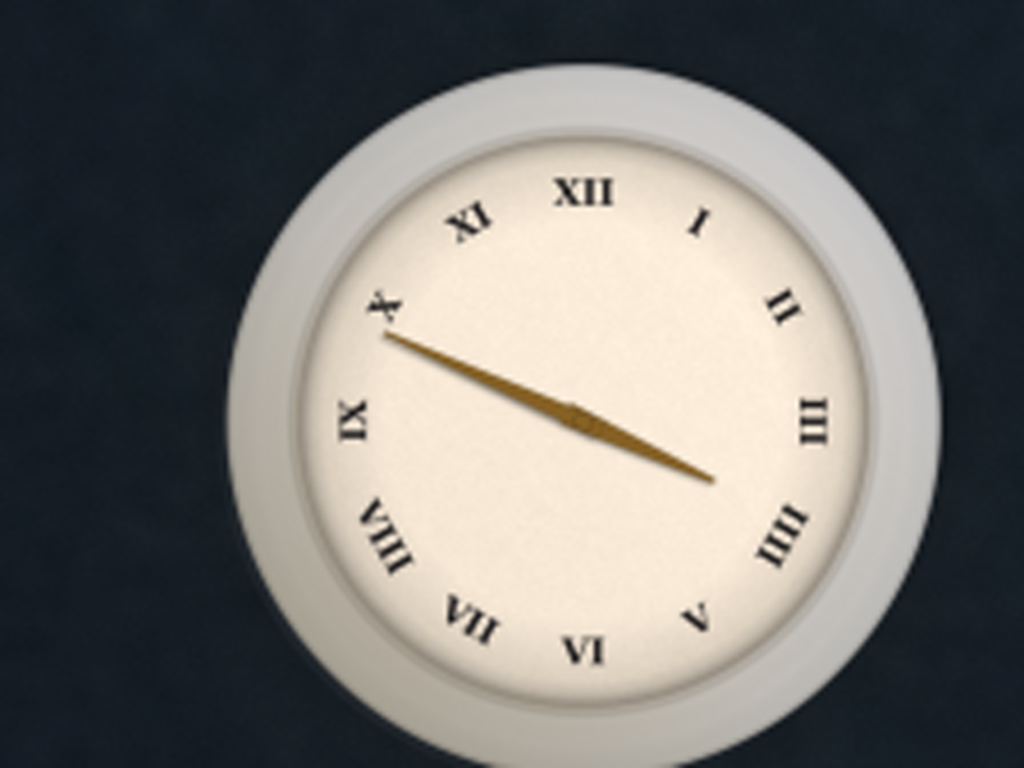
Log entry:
3 h 49 min
